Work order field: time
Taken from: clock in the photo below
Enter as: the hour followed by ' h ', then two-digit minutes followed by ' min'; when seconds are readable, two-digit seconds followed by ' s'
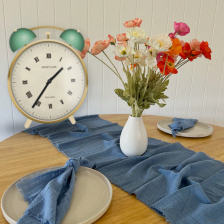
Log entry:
1 h 36 min
